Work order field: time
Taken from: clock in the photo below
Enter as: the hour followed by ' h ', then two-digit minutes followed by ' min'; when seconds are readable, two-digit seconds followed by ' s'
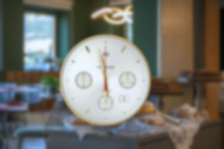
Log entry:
5 h 58 min
